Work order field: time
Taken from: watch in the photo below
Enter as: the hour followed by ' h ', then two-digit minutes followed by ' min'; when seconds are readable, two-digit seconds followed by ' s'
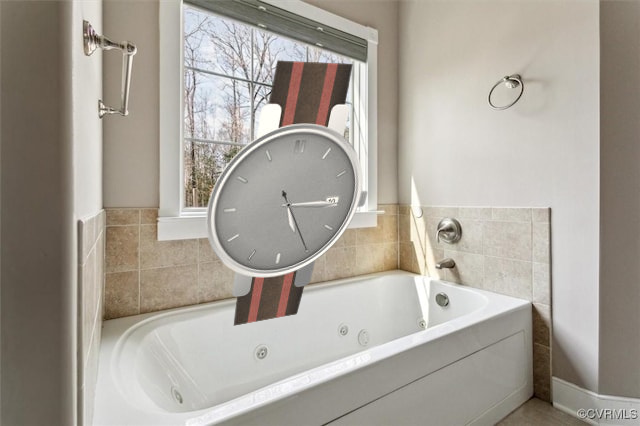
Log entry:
5 h 15 min 25 s
